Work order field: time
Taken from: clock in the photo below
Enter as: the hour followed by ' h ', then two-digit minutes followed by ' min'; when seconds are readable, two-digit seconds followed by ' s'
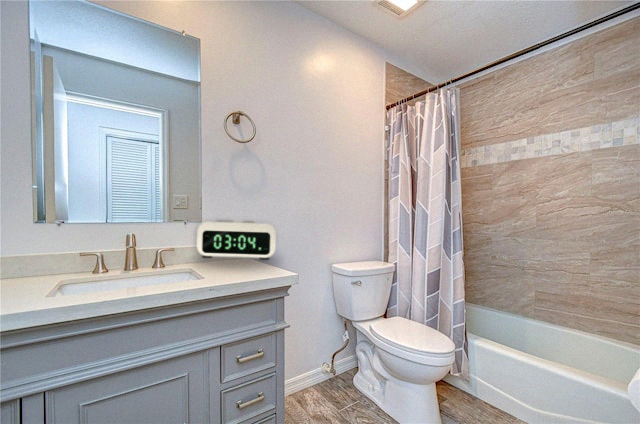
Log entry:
3 h 04 min
